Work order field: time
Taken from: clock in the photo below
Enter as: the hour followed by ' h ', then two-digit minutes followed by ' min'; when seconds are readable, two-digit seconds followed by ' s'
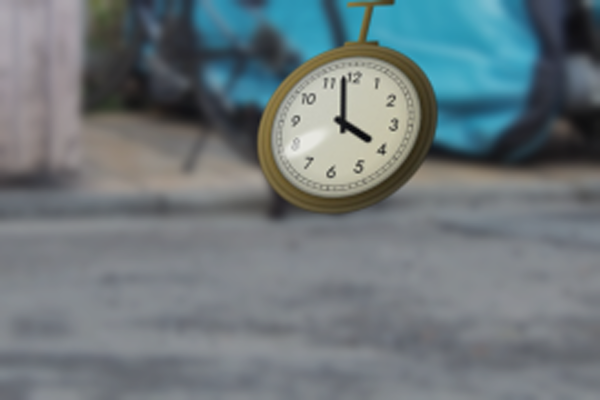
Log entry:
3 h 58 min
